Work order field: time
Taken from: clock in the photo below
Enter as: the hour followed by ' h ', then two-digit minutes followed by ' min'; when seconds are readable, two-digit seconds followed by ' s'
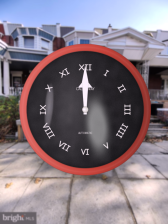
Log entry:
12 h 00 min
